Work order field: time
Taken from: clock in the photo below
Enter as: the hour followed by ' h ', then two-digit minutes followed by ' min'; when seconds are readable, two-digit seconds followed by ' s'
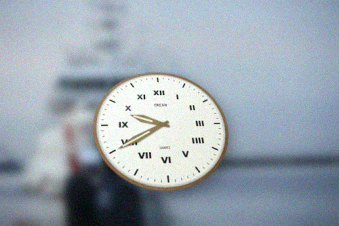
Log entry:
9 h 40 min
